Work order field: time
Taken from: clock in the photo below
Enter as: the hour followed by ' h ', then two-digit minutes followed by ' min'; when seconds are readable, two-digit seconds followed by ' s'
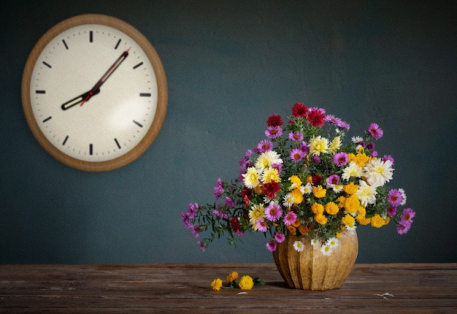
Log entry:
8 h 07 min 07 s
